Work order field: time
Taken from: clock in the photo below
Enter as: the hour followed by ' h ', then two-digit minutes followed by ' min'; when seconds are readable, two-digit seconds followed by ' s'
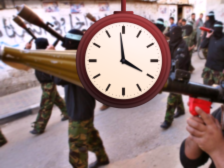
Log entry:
3 h 59 min
